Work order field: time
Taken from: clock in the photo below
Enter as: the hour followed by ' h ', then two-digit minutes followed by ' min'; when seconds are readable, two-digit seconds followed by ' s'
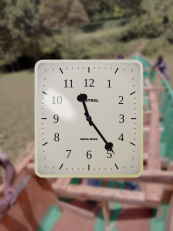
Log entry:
11 h 24 min
